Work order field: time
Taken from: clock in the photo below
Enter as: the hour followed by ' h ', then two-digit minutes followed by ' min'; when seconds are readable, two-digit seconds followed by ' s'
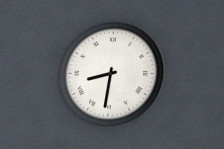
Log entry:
8 h 31 min
